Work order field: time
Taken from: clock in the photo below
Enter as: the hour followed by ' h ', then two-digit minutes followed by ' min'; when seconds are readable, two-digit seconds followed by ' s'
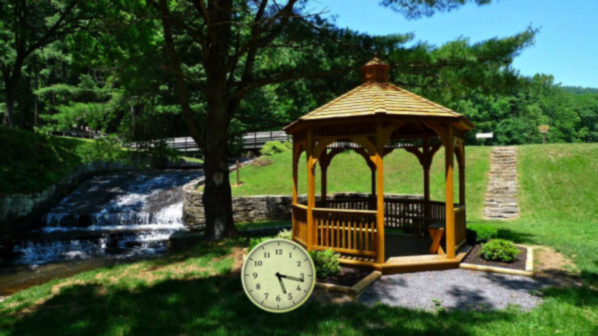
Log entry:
5 h 17 min
